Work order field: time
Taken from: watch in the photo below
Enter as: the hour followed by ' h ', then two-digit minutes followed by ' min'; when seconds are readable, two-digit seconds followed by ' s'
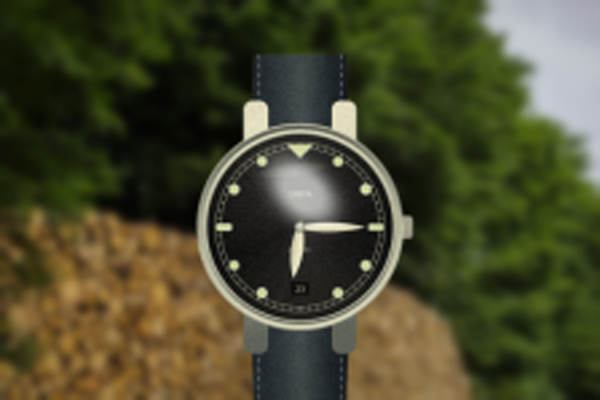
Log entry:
6 h 15 min
